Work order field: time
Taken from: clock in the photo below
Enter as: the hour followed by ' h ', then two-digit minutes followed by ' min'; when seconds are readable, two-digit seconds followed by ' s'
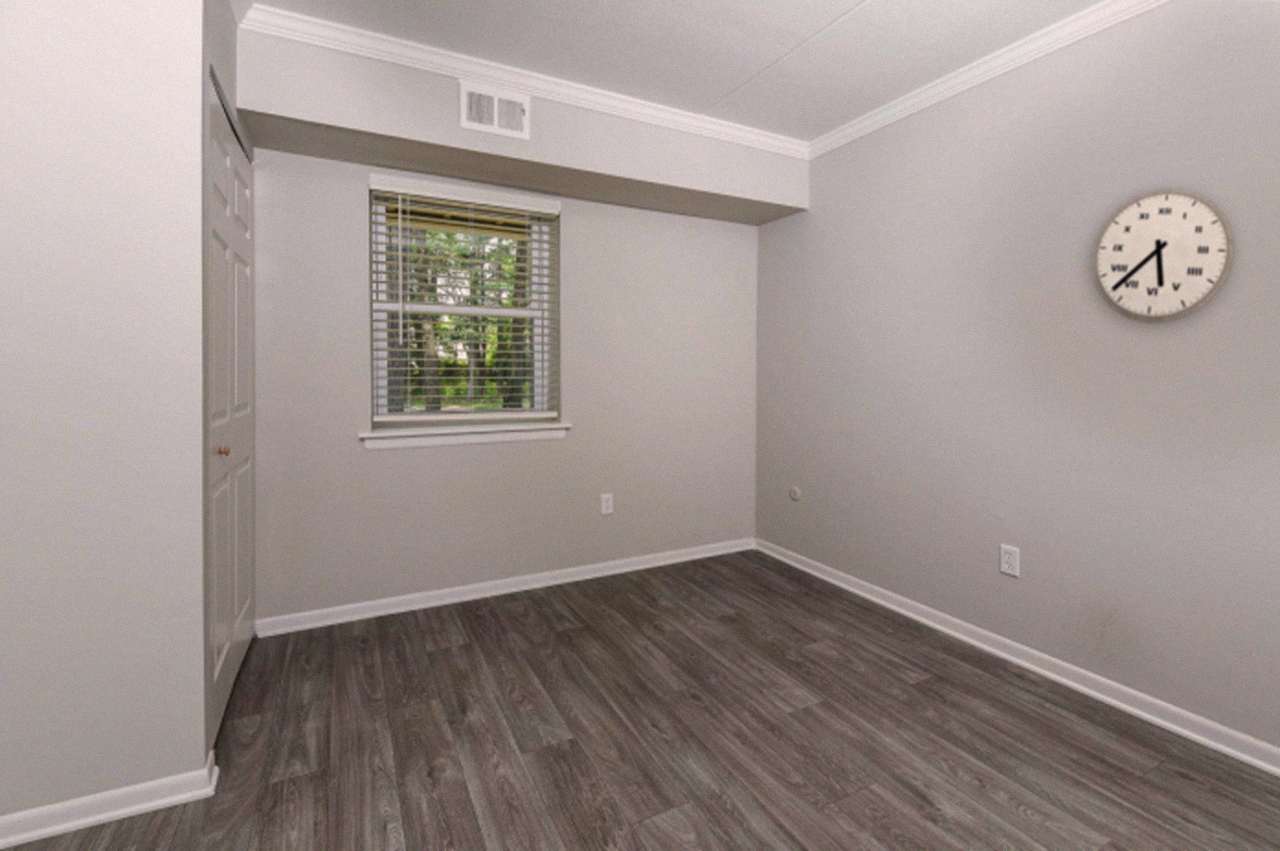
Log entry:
5 h 37 min
